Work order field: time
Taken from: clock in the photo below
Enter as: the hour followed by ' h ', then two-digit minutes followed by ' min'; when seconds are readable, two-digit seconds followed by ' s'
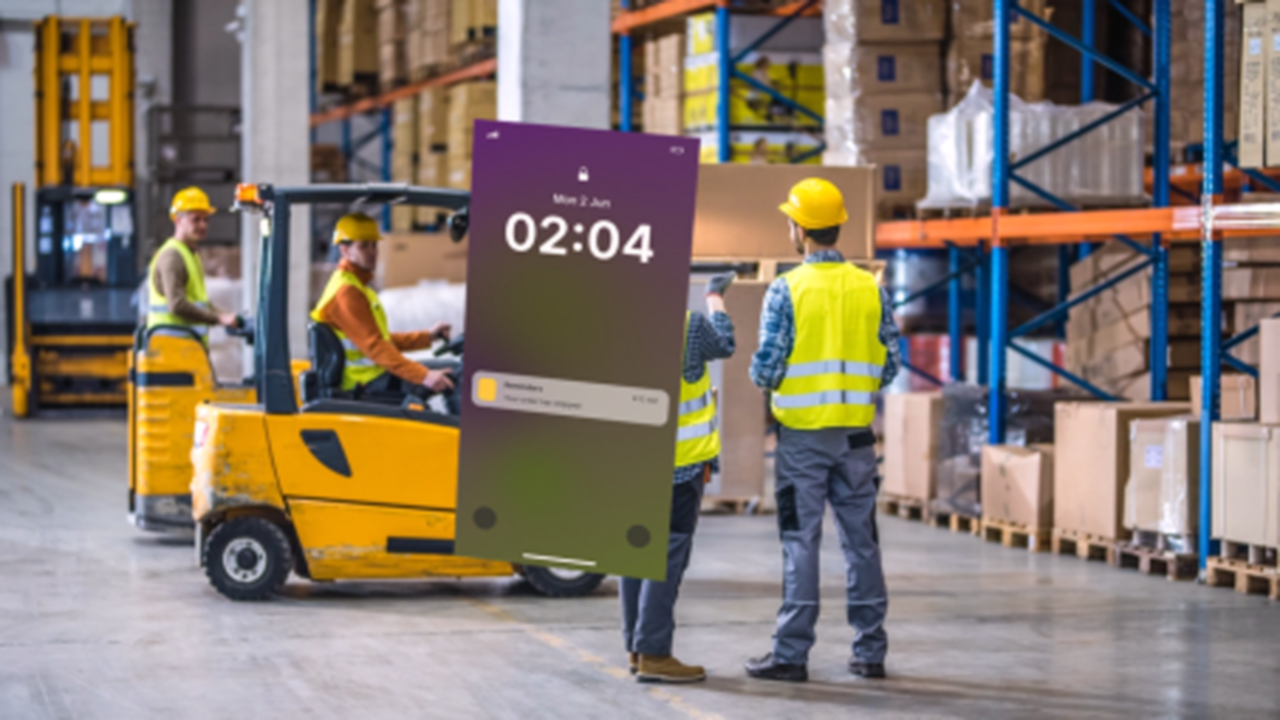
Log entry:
2 h 04 min
